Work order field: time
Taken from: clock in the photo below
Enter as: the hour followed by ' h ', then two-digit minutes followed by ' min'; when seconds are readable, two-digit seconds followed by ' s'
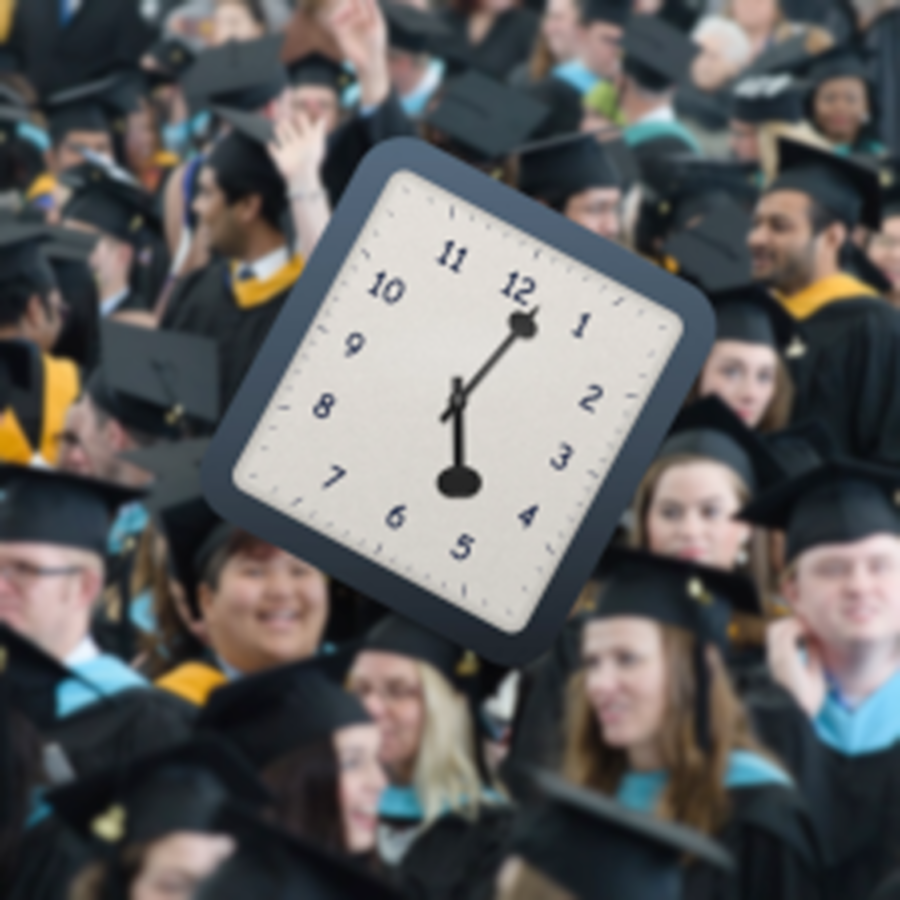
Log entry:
5 h 02 min
